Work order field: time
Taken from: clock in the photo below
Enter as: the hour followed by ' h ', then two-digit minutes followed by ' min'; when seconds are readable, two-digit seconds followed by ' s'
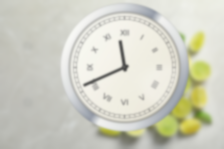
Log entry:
11 h 41 min
